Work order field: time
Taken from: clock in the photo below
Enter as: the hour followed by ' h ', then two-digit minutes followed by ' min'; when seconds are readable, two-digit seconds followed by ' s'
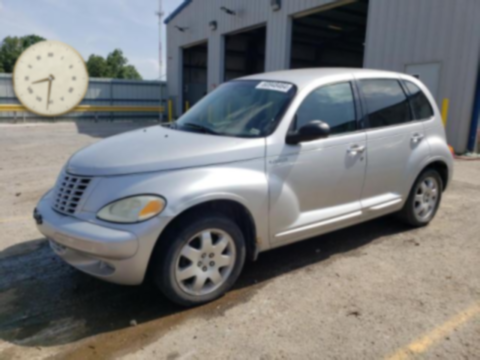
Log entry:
8 h 31 min
